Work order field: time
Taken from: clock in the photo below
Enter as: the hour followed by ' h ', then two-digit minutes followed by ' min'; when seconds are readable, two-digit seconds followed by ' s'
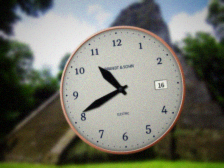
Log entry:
10 h 41 min
